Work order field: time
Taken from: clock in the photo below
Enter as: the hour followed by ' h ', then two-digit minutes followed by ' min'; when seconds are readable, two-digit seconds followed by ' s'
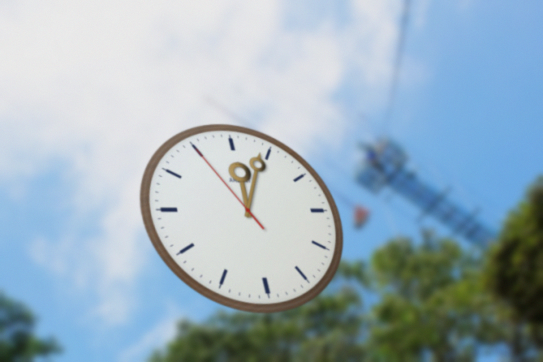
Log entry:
12 h 03 min 55 s
